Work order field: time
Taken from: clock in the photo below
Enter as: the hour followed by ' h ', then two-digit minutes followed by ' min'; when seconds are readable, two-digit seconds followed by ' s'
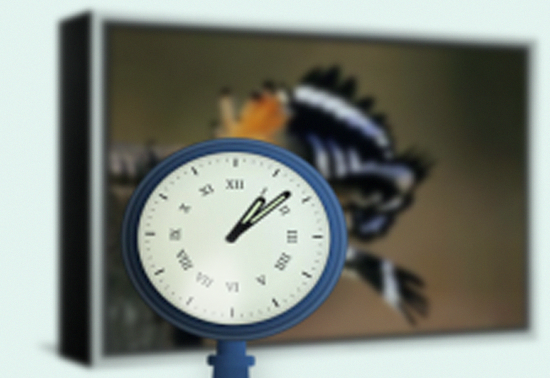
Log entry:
1 h 08 min
